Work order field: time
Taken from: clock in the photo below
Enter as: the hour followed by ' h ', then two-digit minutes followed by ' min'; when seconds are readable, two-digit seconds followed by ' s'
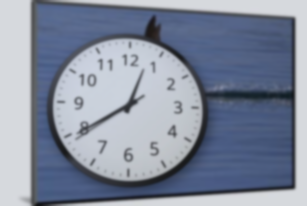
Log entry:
12 h 39 min 39 s
